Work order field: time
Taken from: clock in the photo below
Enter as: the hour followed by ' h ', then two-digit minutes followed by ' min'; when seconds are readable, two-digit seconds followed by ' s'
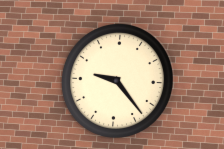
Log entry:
9 h 23 min
